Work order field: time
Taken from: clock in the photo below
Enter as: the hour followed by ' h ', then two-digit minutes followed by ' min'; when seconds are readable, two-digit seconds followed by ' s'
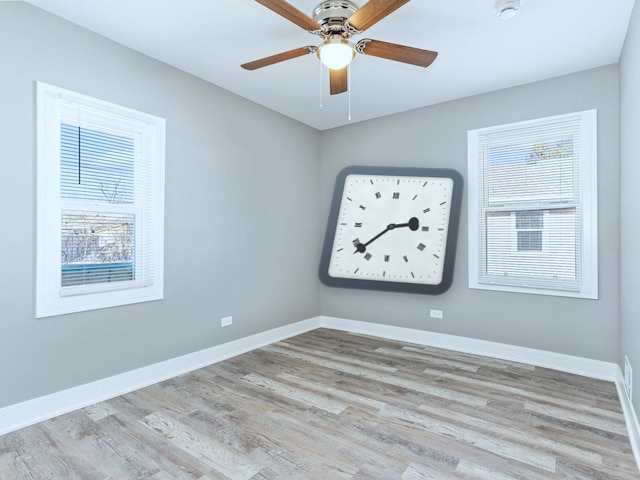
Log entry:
2 h 38 min
